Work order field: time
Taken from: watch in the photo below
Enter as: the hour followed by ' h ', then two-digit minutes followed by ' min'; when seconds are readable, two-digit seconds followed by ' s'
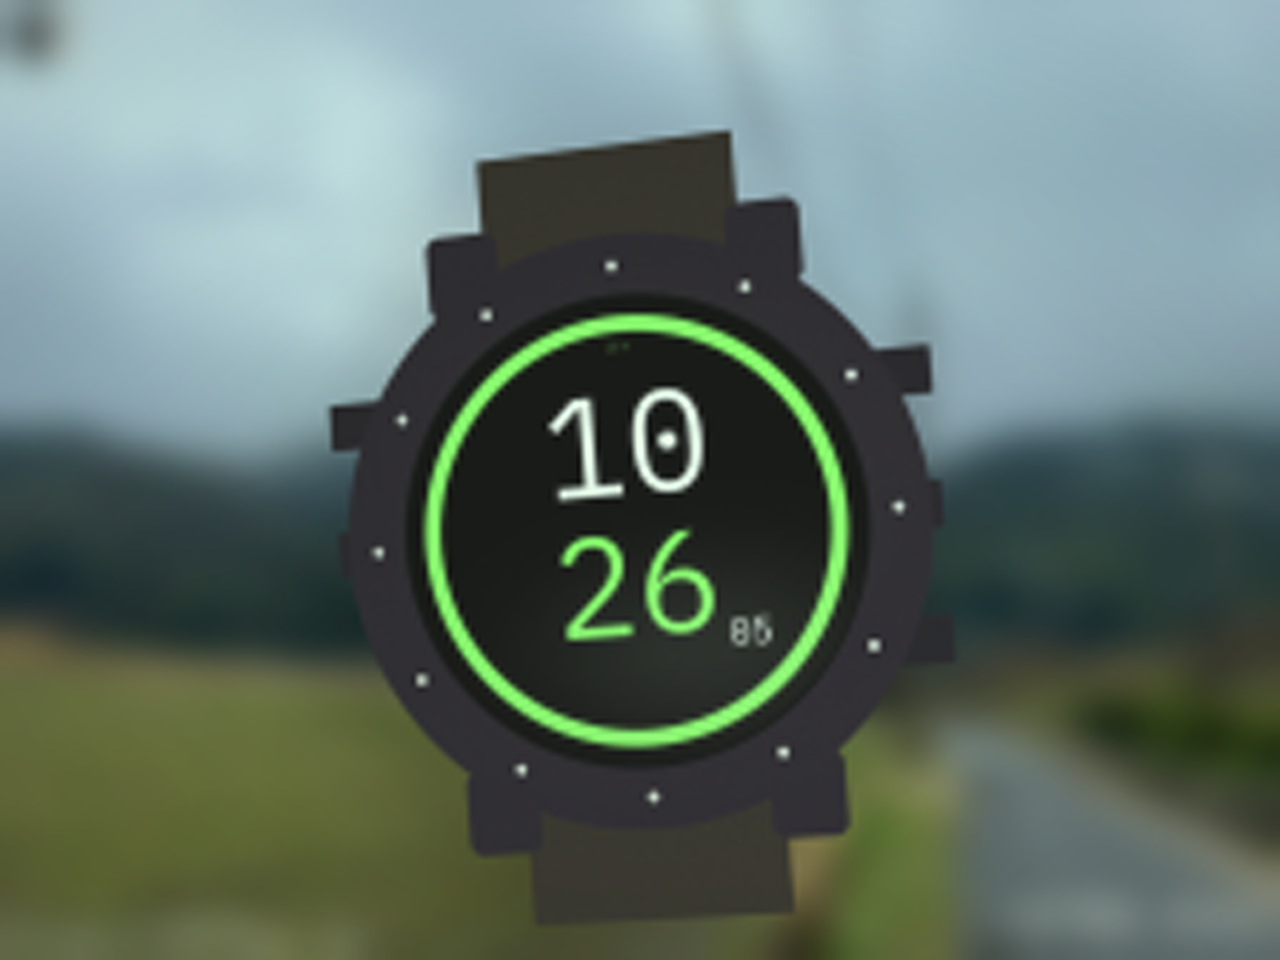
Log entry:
10 h 26 min
